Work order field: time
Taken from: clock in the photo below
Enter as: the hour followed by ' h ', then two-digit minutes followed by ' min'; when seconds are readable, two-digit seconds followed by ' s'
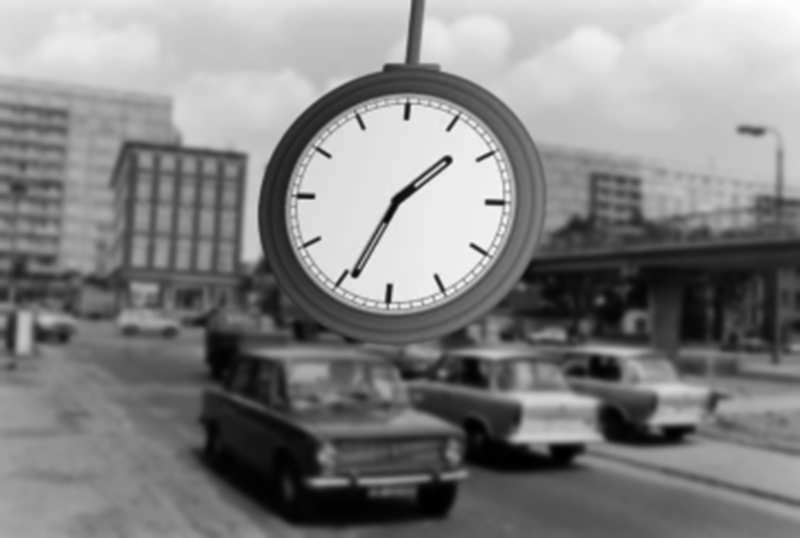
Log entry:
1 h 34 min
